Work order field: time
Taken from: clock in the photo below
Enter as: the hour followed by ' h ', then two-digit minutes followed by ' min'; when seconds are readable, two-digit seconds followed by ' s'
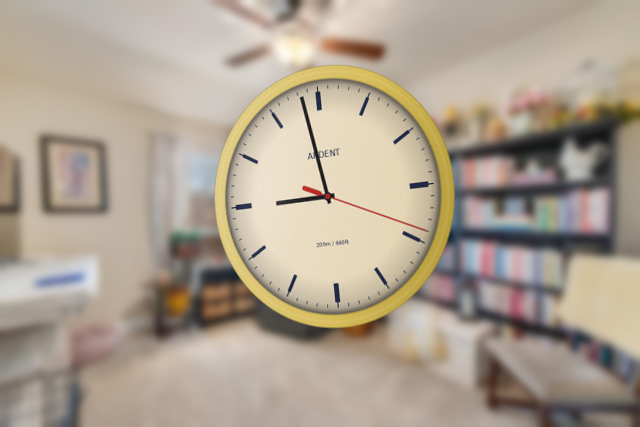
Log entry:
8 h 58 min 19 s
